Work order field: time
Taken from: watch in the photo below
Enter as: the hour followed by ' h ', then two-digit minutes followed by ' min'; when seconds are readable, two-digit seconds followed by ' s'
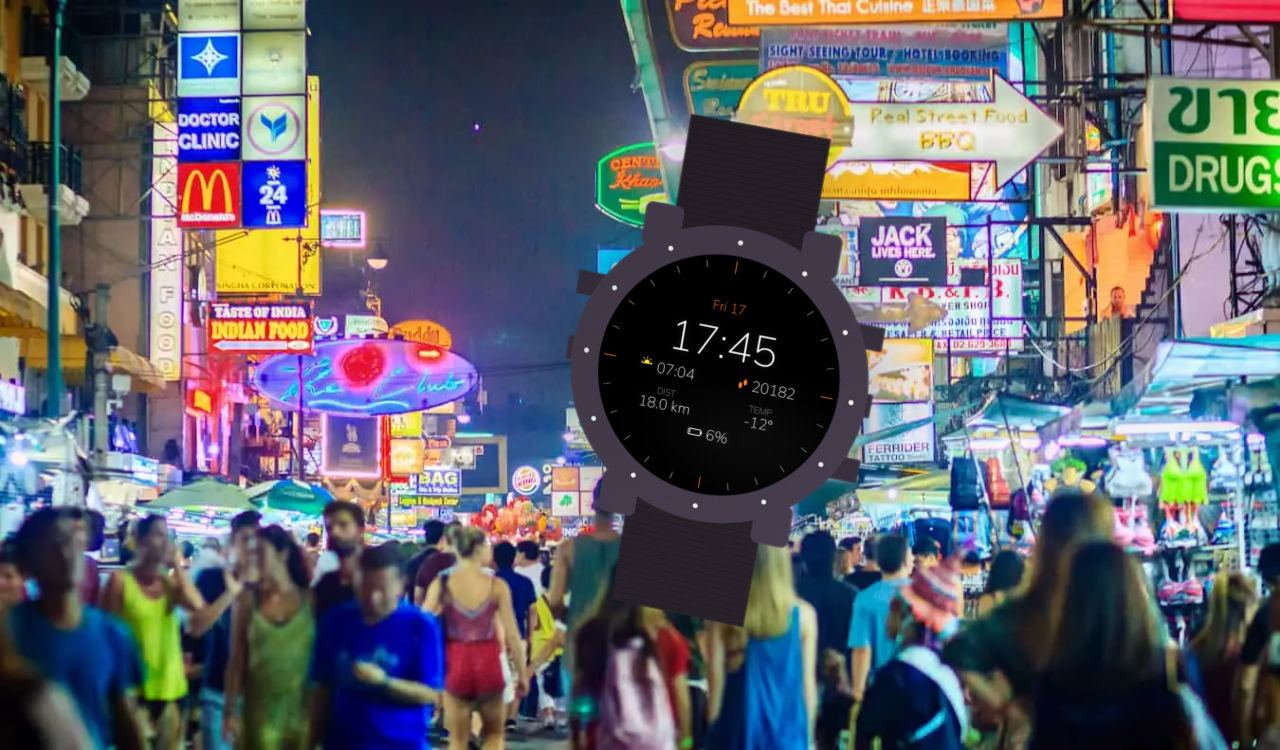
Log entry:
17 h 45 min
